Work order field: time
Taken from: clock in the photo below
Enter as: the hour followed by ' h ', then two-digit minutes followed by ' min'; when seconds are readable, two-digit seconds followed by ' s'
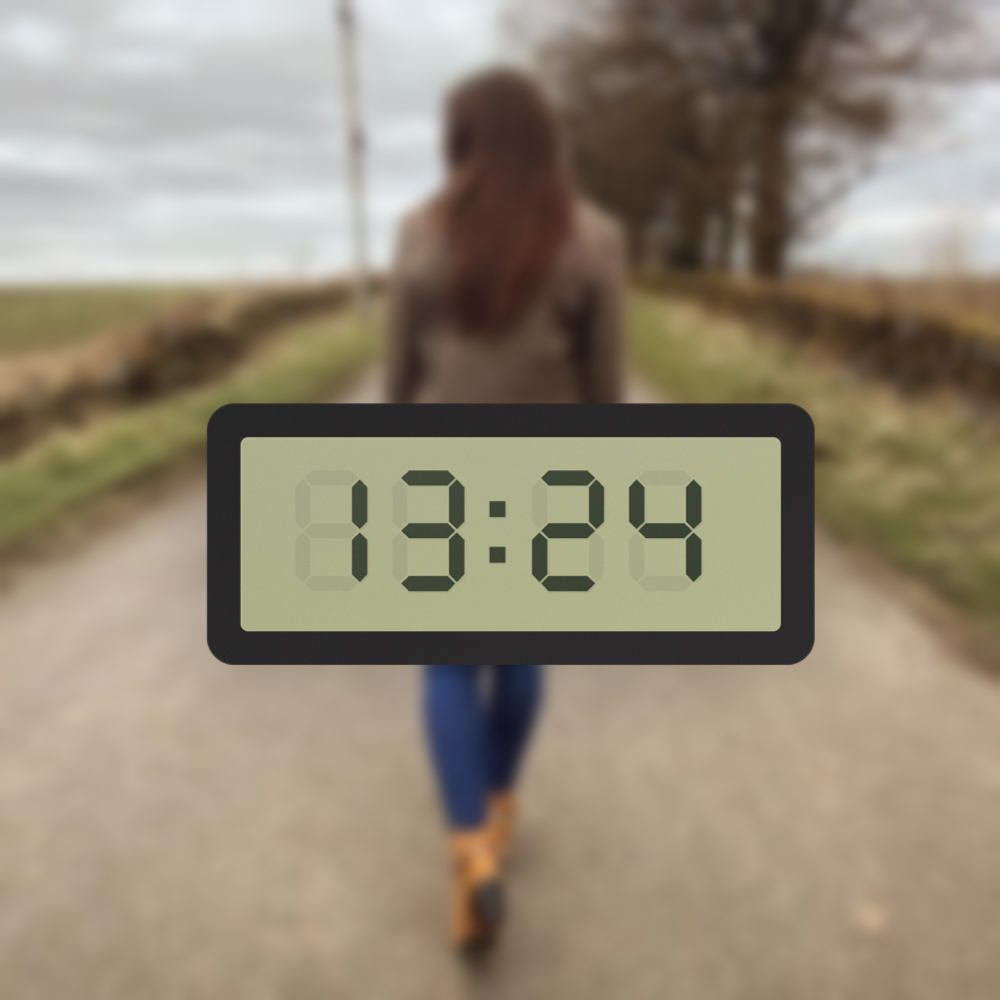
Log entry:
13 h 24 min
